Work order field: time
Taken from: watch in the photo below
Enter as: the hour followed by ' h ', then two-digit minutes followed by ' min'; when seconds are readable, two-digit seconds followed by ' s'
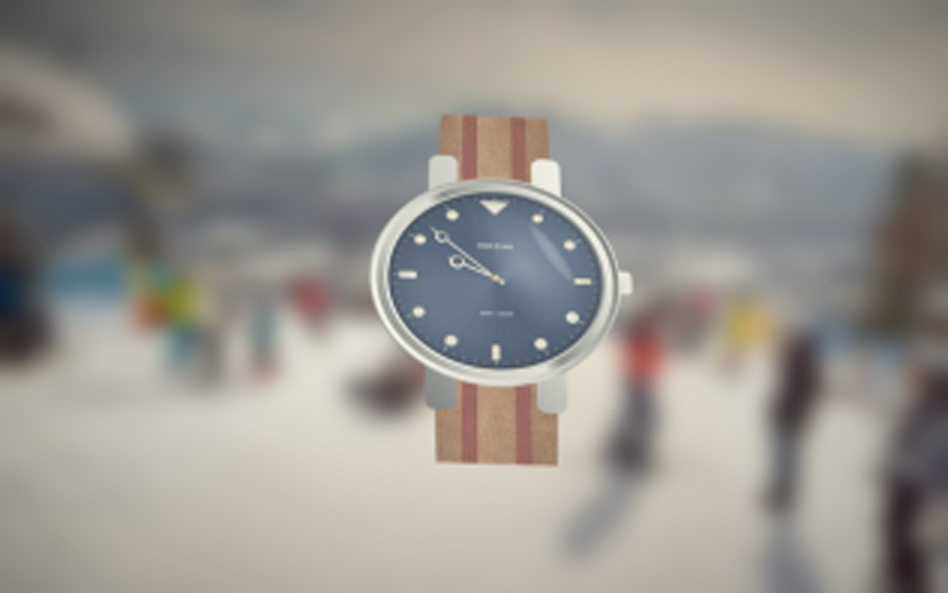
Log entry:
9 h 52 min
